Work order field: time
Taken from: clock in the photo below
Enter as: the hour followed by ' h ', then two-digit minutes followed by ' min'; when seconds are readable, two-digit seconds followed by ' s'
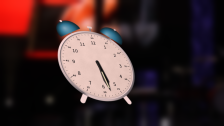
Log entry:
5 h 28 min
